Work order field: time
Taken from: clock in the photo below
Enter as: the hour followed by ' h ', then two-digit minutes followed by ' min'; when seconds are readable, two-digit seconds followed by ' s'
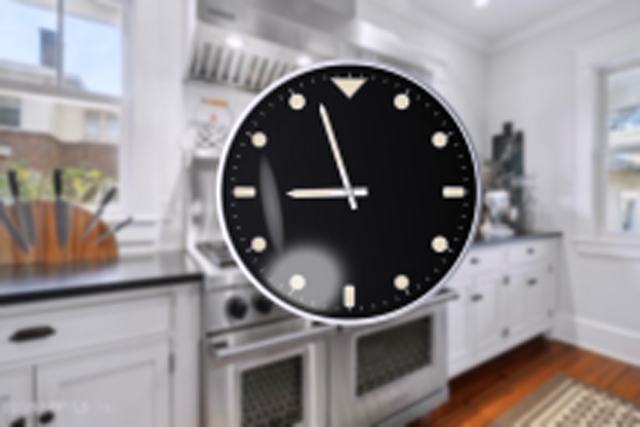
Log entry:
8 h 57 min
